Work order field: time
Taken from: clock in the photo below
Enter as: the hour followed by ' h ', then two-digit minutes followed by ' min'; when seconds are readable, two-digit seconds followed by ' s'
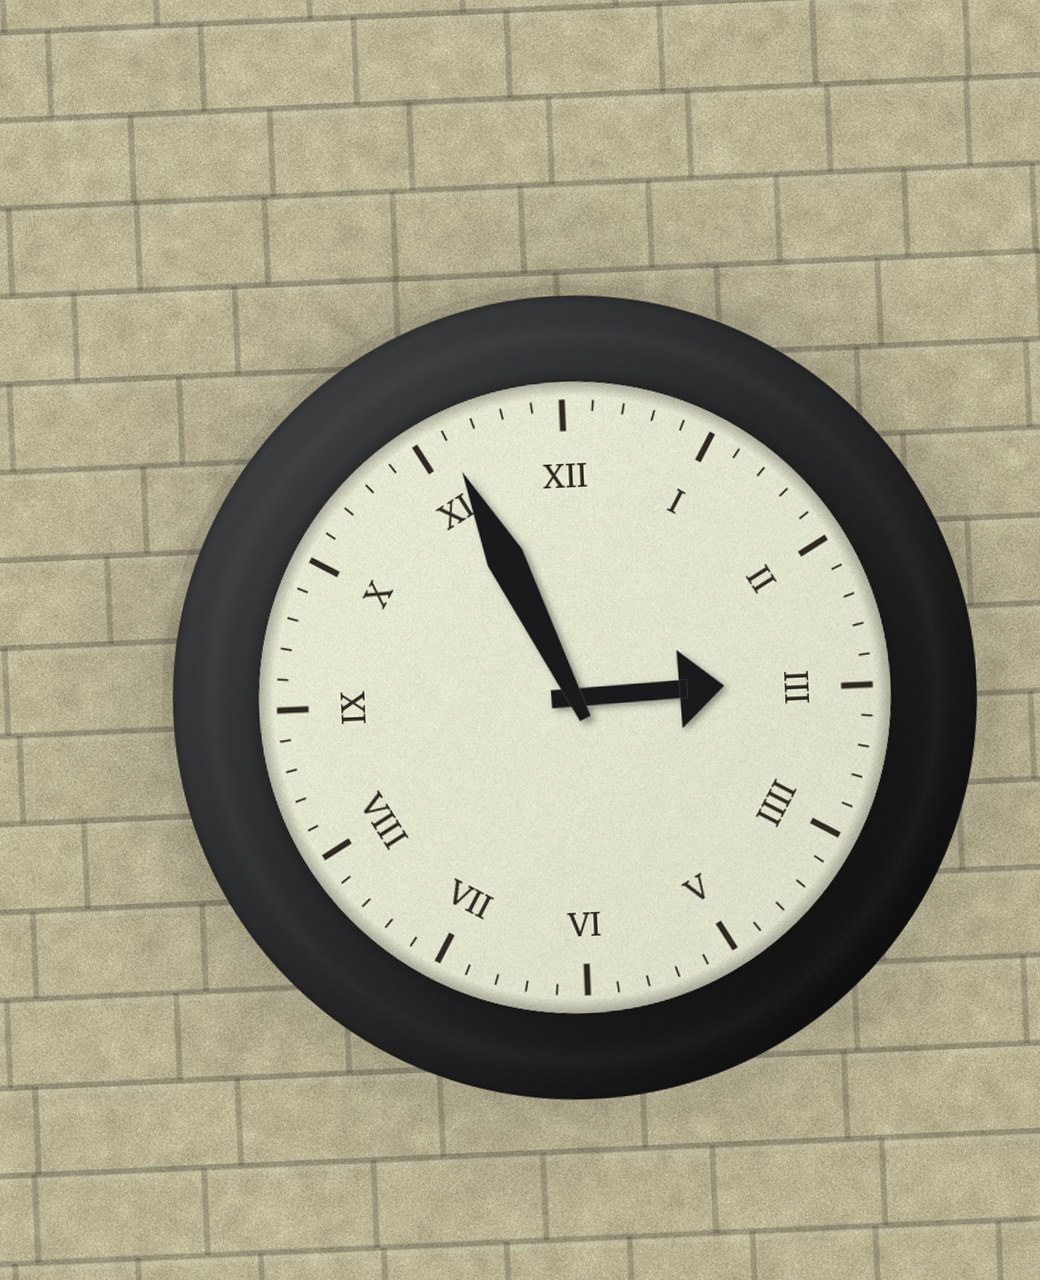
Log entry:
2 h 56 min
